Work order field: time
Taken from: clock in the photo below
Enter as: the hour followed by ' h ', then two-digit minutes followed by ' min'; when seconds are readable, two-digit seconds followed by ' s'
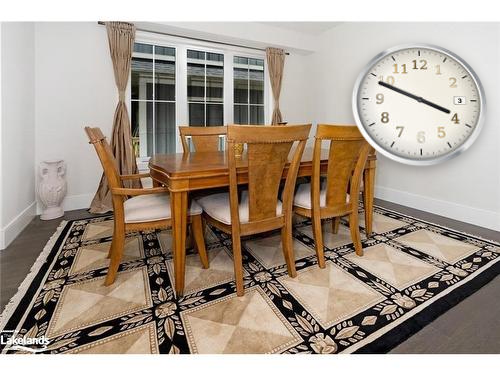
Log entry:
3 h 49 min
